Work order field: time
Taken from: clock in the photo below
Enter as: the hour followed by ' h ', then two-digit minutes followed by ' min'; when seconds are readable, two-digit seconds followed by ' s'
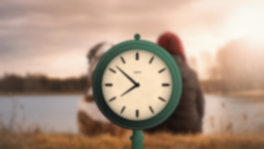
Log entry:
7 h 52 min
